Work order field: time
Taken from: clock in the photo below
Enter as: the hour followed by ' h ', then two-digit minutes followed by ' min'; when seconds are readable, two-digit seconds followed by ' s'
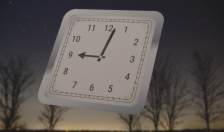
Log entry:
9 h 02 min
